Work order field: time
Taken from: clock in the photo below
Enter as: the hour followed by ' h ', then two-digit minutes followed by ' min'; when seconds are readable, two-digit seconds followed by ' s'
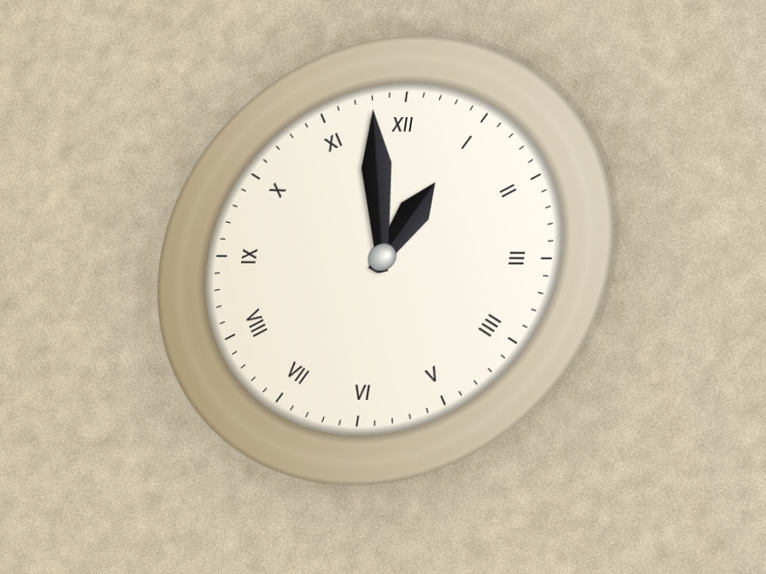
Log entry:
12 h 58 min
